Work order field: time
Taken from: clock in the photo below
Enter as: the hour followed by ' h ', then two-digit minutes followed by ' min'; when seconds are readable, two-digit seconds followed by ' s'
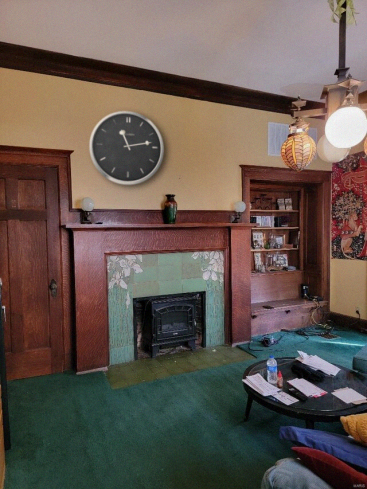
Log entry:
11 h 13 min
